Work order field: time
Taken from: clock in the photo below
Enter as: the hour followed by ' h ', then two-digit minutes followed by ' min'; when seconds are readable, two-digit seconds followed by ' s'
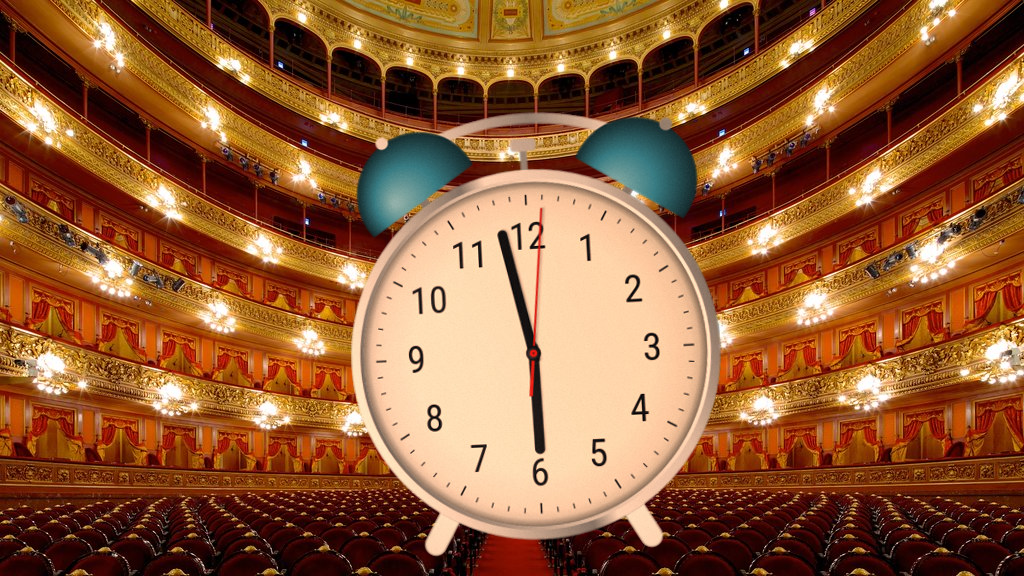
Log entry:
5 h 58 min 01 s
